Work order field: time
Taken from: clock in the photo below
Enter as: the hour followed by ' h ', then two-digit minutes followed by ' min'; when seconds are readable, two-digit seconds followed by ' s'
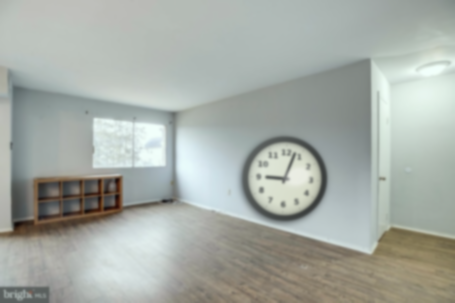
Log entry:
9 h 03 min
